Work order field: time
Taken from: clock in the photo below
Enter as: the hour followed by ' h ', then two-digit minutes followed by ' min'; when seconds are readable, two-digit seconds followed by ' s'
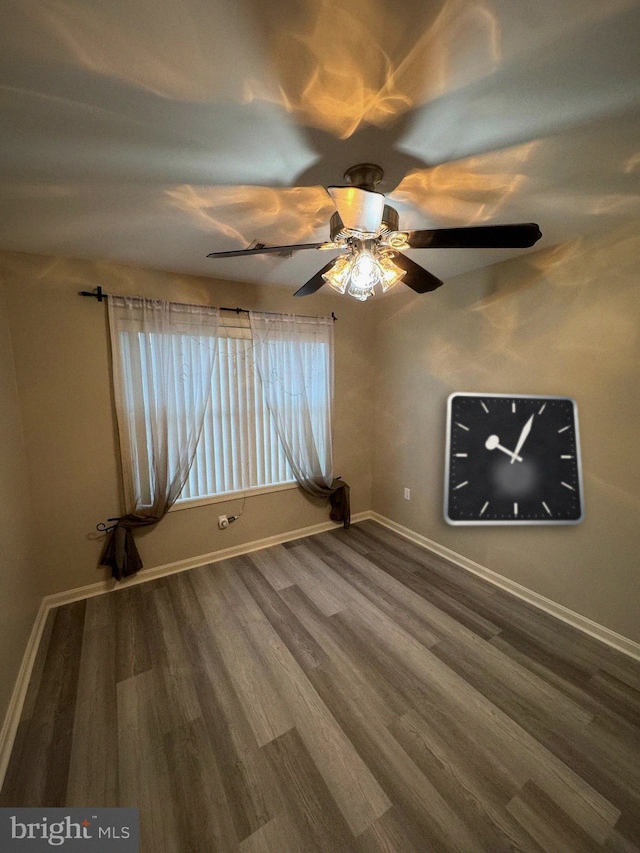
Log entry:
10 h 04 min
